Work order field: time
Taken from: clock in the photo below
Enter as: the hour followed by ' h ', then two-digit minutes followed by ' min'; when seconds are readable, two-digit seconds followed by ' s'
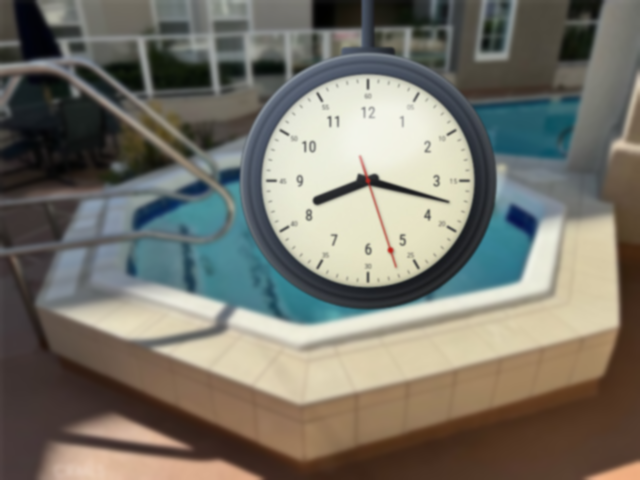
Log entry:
8 h 17 min 27 s
